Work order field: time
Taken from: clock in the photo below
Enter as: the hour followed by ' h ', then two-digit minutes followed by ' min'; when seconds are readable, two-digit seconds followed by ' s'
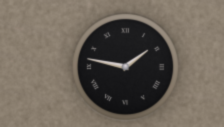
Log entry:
1 h 47 min
